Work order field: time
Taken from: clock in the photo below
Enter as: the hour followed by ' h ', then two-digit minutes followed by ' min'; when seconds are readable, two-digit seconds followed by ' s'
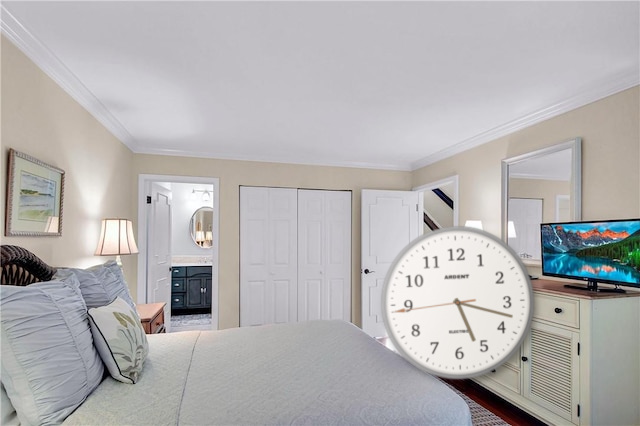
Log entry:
5 h 17 min 44 s
